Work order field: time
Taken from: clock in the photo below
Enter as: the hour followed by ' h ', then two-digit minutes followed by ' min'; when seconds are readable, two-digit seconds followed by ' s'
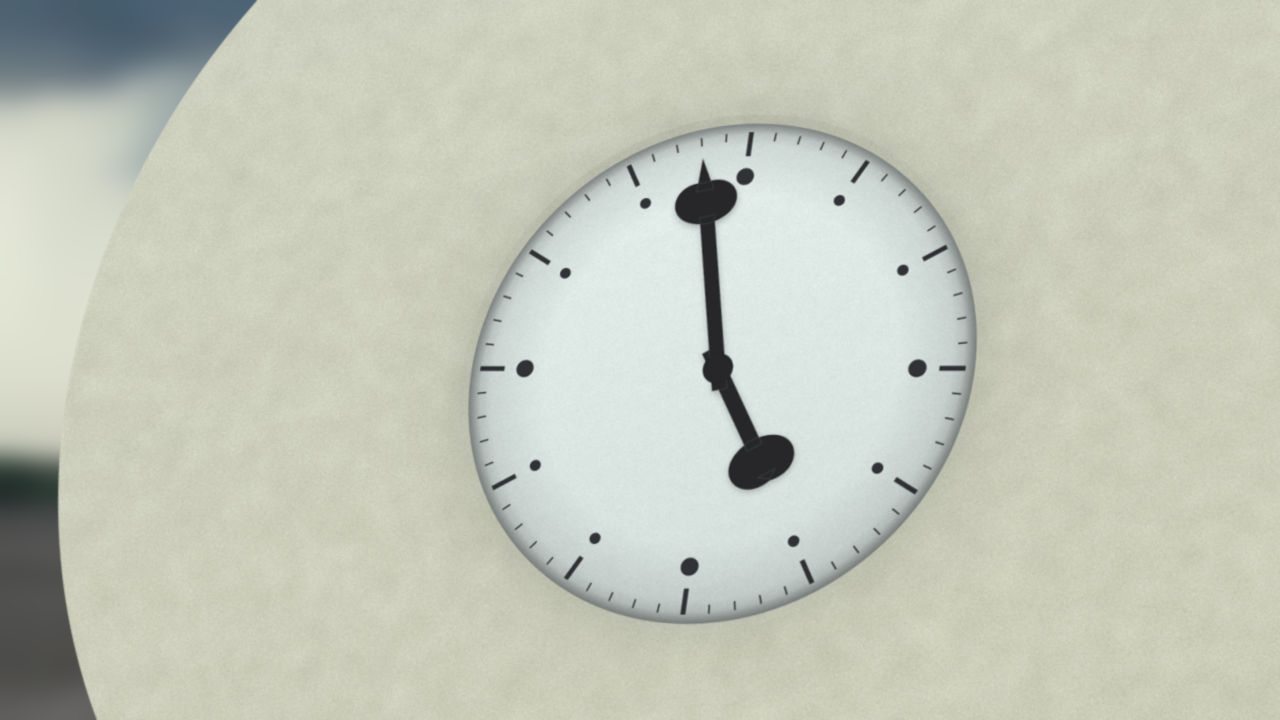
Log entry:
4 h 58 min
